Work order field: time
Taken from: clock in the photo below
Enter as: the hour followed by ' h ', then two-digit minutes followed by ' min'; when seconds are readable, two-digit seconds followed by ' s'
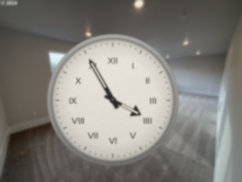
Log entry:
3 h 55 min
